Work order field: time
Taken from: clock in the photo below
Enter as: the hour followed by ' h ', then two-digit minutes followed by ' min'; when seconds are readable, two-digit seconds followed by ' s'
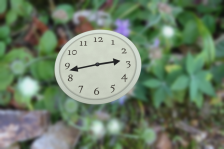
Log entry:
2 h 43 min
